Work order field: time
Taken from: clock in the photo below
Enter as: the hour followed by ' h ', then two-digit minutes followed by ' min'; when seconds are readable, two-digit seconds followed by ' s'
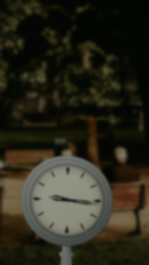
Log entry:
9 h 16 min
